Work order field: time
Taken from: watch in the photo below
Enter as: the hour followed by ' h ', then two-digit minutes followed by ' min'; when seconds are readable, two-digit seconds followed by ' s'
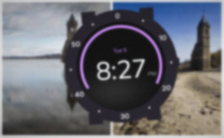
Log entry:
8 h 27 min
